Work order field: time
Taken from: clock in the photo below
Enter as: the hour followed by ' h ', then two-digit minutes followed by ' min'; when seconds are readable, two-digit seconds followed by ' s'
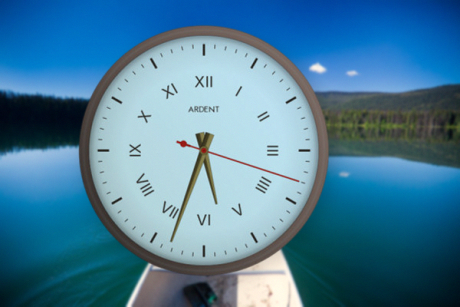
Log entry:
5 h 33 min 18 s
